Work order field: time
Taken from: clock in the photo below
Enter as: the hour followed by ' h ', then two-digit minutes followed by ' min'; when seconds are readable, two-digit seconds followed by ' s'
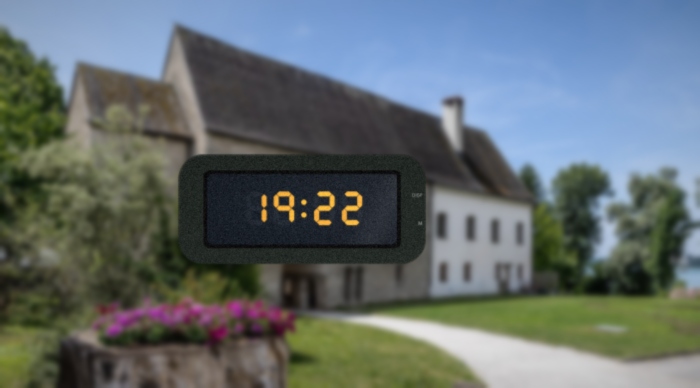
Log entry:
19 h 22 min
